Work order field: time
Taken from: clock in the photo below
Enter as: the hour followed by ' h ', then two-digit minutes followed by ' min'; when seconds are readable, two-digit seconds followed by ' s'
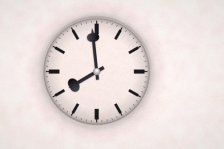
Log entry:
7 h 59 min
